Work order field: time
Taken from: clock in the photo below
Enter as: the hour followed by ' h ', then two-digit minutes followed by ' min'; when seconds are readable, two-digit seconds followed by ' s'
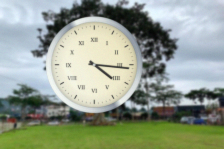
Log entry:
4 h 16 min
